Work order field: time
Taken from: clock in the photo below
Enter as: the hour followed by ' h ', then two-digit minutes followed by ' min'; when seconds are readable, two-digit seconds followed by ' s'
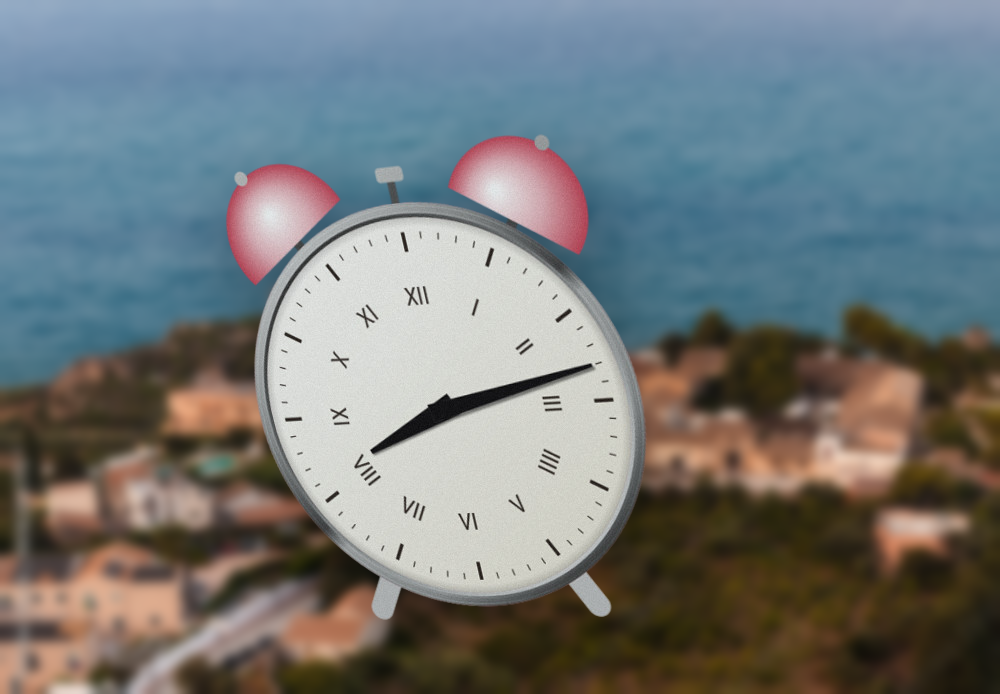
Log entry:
8 h 13 min
